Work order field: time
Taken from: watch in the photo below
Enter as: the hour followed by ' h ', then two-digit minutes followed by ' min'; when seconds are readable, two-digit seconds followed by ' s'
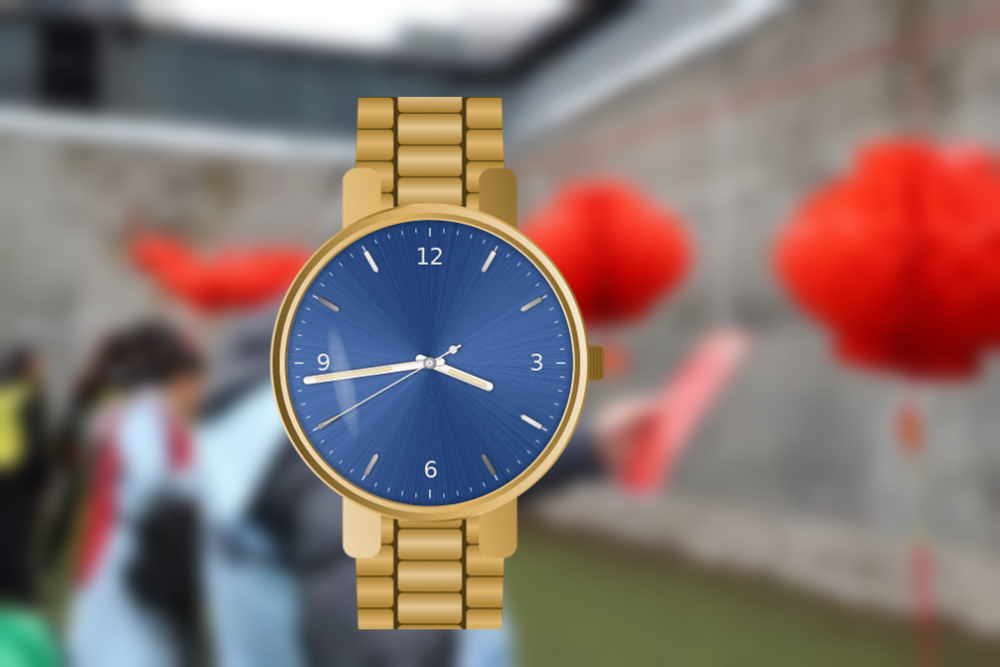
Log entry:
3 h 43 min 40 s
